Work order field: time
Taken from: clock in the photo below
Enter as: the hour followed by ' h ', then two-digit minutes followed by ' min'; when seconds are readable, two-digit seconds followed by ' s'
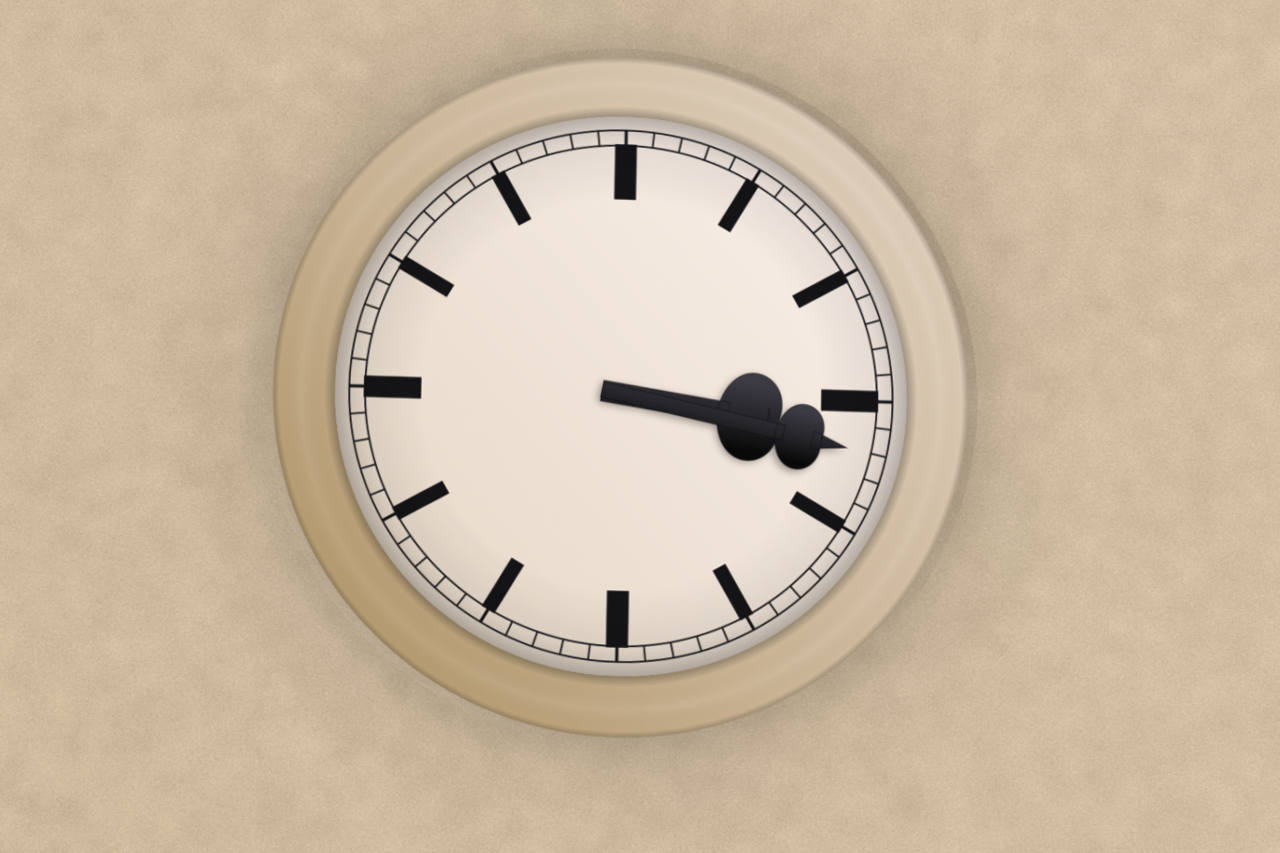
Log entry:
3 h 17 min
